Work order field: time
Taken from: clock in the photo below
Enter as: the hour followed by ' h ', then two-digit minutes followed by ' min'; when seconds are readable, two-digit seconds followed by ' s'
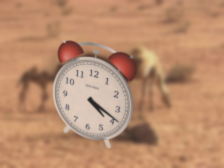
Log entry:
4 h 19 min
